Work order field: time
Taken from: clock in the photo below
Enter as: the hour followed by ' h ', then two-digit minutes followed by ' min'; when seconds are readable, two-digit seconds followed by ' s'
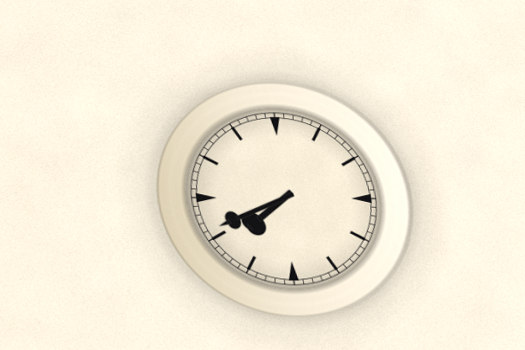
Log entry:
7 h 41 min
